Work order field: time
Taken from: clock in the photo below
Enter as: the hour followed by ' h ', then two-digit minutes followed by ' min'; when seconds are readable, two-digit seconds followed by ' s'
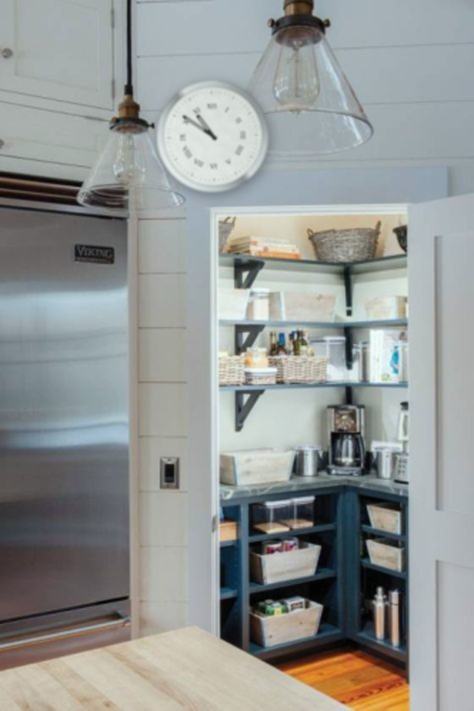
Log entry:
10 h 51 min
